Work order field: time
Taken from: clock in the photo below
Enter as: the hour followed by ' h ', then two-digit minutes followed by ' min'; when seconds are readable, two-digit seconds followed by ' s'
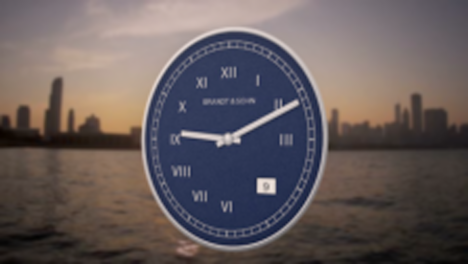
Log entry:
9 h 11 min
